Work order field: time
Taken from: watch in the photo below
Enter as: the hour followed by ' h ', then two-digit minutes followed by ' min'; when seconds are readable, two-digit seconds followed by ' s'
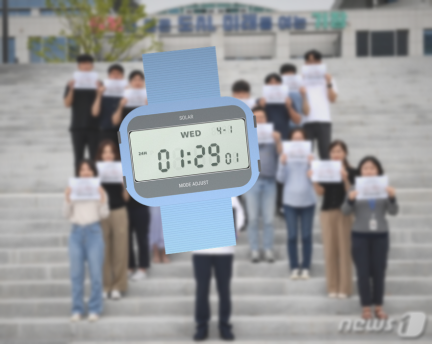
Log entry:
1 h 29 min 01 s
